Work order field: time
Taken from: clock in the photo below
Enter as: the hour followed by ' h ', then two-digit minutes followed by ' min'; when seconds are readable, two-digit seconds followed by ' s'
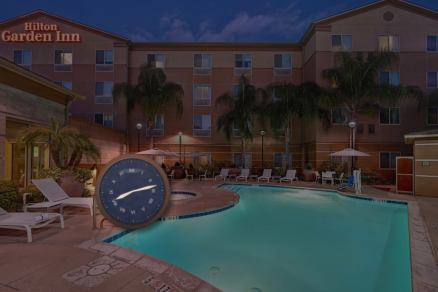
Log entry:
8 h 13 min
